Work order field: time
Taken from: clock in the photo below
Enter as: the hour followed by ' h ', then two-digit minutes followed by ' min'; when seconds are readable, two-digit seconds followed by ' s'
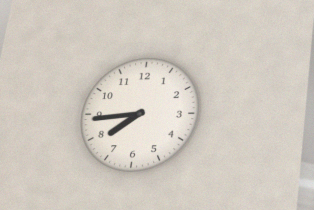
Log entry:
7 h 44 min
